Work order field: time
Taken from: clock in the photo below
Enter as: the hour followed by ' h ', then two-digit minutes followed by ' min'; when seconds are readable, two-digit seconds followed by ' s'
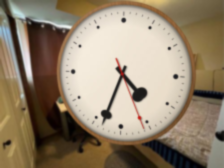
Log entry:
4 h 33 min 26 s
